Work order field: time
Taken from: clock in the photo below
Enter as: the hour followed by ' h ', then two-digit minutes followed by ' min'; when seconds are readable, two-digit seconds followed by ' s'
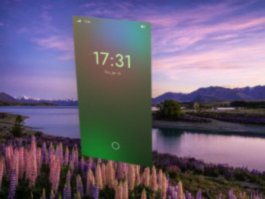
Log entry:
17 h 31 min
